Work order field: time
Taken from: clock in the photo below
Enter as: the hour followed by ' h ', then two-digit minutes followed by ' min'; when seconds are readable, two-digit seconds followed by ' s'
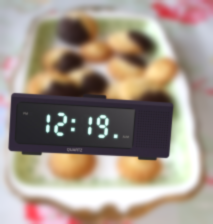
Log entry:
12 h 19 min
